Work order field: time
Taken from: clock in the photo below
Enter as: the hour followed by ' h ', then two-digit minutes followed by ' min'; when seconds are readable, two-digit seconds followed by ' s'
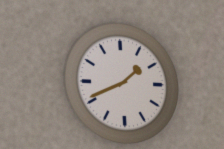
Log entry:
1 h 41 min
